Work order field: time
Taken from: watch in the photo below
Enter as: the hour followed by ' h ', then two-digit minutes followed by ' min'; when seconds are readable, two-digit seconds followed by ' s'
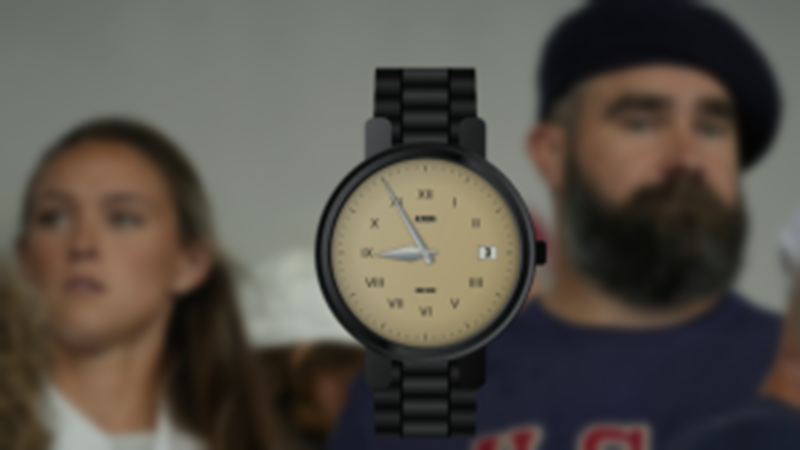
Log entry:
8 h 55 min
